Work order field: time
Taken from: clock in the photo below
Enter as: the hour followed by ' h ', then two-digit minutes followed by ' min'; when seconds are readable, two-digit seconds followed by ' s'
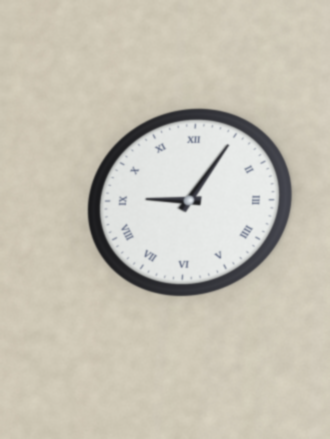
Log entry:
9 h 05 min
